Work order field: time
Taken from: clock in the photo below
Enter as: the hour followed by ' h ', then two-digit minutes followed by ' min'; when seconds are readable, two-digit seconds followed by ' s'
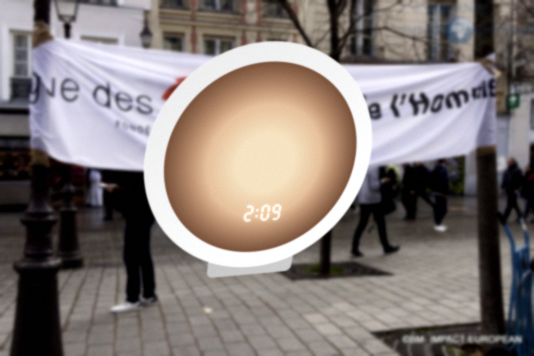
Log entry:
2 h 09 min
